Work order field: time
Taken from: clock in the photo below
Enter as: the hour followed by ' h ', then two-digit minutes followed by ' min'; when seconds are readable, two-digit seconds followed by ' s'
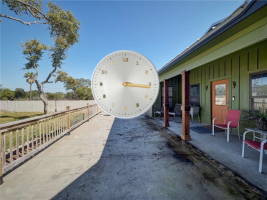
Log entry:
3 h 16 min
